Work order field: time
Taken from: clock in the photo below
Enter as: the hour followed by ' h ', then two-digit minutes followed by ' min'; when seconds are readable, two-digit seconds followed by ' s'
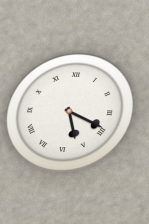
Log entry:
5 h 19 min
